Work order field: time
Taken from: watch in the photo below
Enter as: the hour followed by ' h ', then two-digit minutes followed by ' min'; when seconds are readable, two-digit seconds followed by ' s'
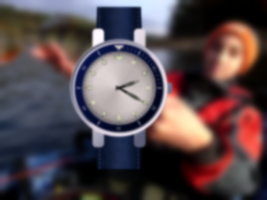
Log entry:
2 h 20 min
